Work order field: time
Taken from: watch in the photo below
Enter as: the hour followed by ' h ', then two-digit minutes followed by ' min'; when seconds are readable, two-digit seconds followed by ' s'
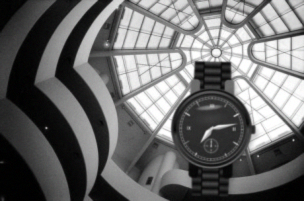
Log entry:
7 h 13 min
